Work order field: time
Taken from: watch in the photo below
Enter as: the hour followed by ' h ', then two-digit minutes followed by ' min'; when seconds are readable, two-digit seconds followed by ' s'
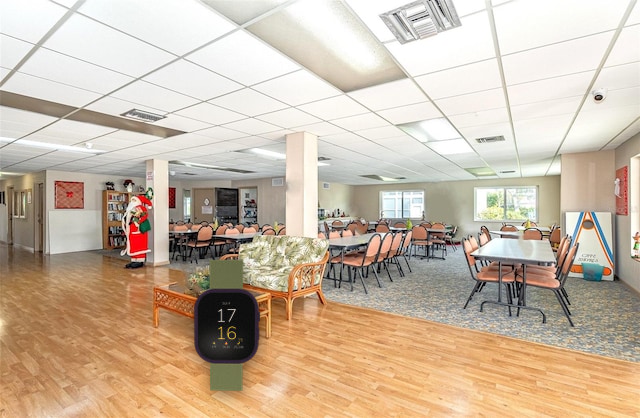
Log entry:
17 h 16 min
